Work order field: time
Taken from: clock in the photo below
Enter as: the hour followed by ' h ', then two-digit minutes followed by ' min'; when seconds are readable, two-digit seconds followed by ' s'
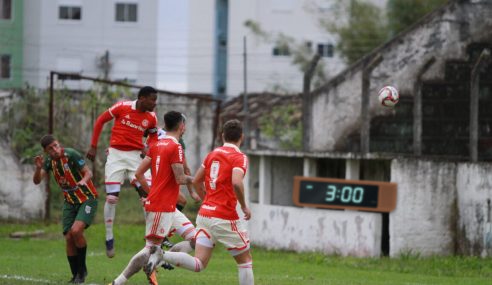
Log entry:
3 h 00 min
